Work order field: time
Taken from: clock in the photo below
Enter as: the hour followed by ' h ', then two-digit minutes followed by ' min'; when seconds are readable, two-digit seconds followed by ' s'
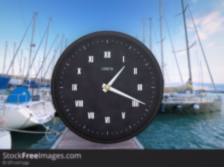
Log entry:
1 h 19 min
